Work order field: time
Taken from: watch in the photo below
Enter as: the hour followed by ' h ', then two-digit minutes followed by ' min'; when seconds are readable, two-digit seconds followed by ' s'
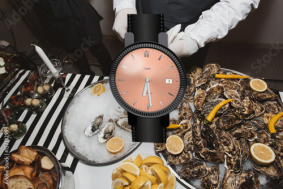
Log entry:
6 h 29 min
